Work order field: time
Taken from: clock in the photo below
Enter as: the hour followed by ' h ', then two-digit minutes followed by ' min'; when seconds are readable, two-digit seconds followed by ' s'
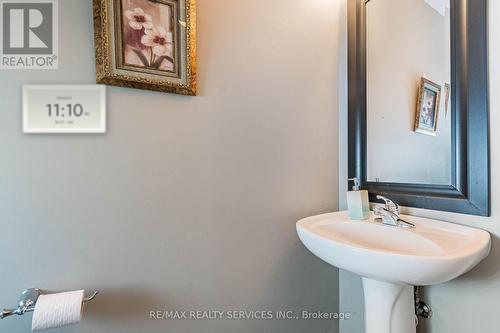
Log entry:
11 h 10 min
